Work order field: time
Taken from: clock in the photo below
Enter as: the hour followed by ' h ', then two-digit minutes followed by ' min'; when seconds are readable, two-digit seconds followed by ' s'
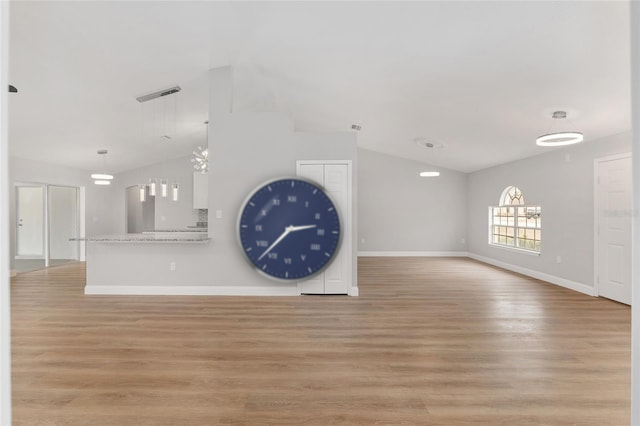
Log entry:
2 h 37 min
